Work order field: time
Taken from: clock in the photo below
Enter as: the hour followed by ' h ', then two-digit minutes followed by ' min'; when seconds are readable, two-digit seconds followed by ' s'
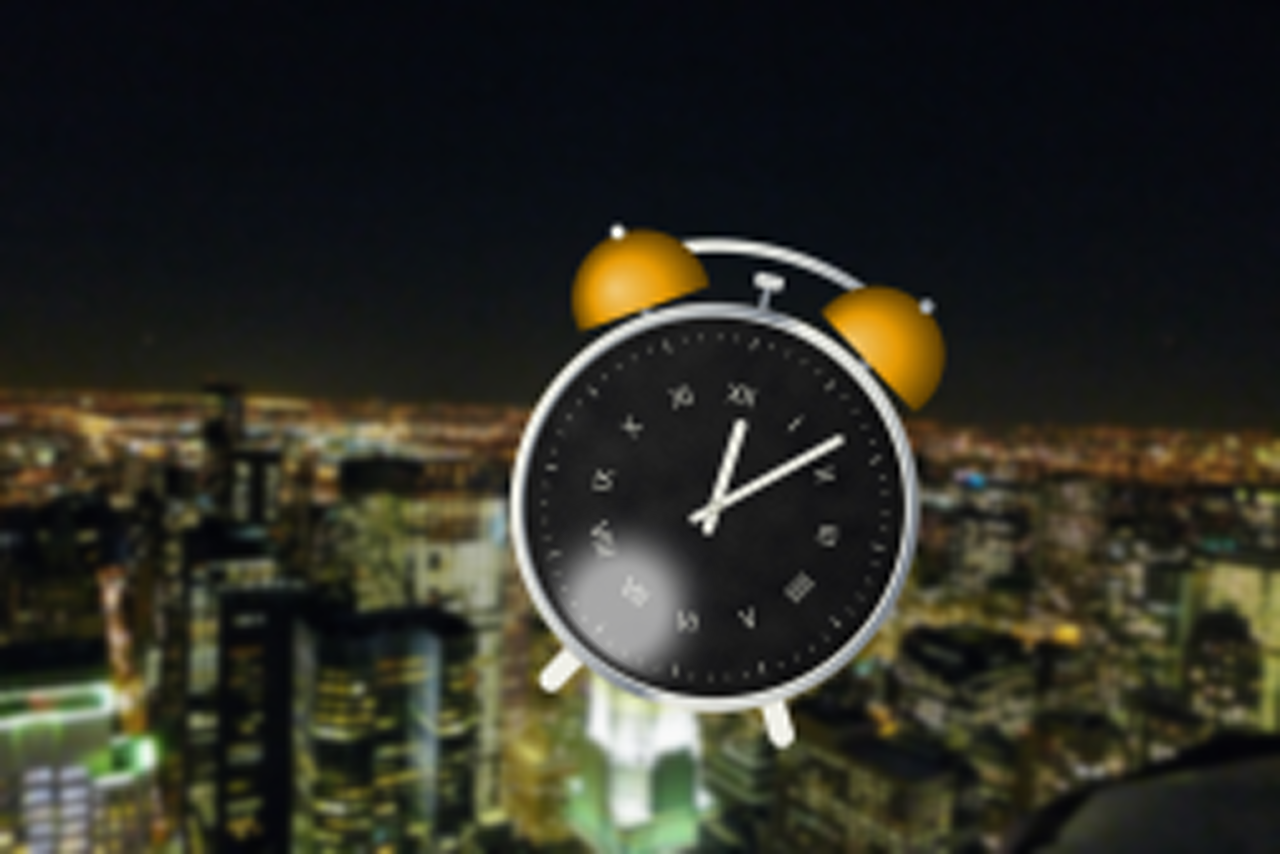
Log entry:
12 h 08 min
